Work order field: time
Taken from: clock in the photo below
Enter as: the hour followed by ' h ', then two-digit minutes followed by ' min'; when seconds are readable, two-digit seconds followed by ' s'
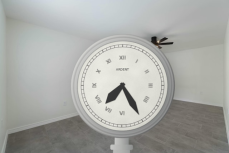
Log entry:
7 h 25 min
